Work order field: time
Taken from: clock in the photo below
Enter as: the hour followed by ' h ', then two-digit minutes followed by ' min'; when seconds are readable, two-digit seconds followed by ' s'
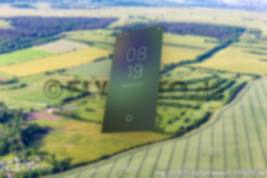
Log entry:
8 h 19 min
